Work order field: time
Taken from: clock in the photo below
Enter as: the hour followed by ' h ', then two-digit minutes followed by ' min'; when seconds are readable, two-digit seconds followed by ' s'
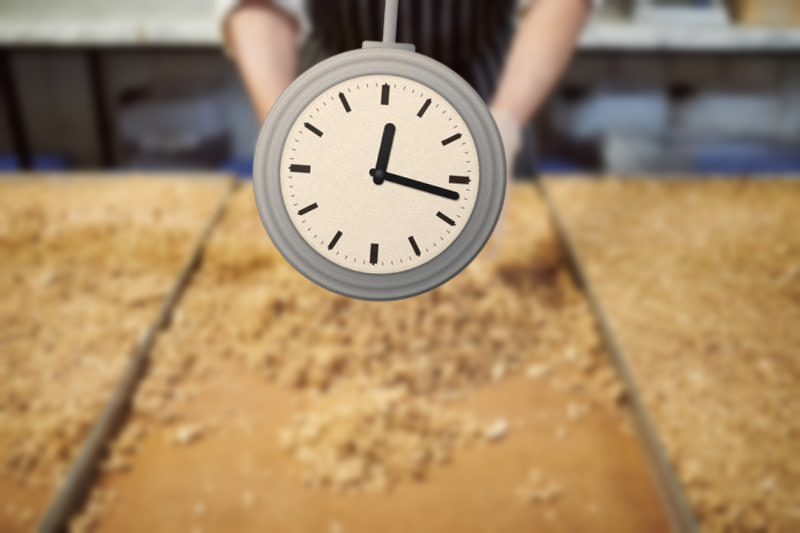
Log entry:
12 h 17 min
